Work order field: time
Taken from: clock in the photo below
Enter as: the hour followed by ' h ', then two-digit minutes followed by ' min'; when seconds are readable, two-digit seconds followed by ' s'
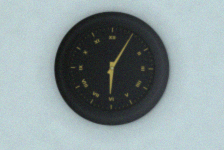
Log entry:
6 h 05 min
